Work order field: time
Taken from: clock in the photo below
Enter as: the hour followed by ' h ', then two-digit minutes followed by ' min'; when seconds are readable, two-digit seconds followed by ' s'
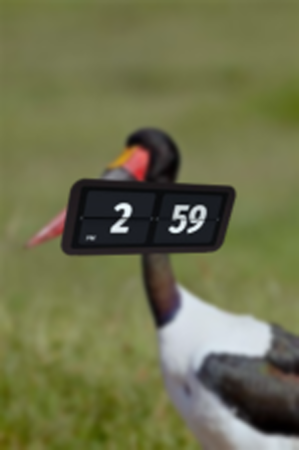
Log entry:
2 h 59 min
